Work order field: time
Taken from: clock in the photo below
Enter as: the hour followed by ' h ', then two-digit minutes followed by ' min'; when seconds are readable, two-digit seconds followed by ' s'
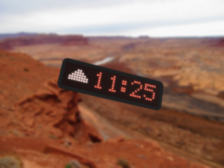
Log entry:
11 h 25 min
